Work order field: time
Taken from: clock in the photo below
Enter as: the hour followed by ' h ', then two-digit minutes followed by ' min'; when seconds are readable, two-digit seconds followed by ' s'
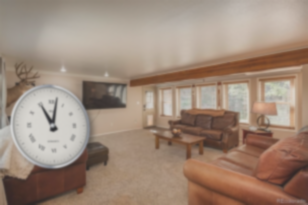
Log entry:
11 h 02 min
